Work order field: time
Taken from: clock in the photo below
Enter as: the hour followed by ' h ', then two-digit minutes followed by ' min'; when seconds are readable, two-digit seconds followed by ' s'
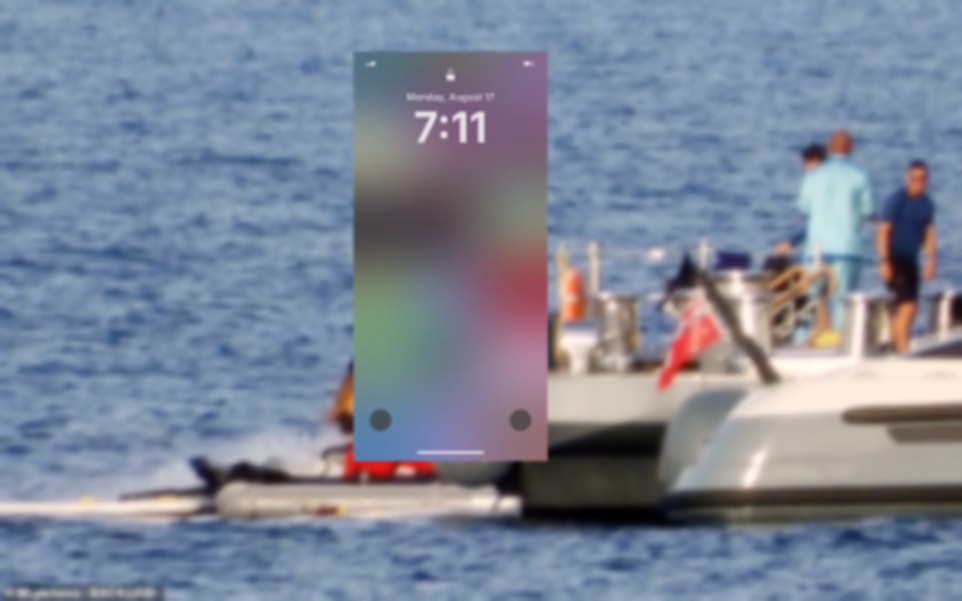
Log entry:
7 h 11 min
